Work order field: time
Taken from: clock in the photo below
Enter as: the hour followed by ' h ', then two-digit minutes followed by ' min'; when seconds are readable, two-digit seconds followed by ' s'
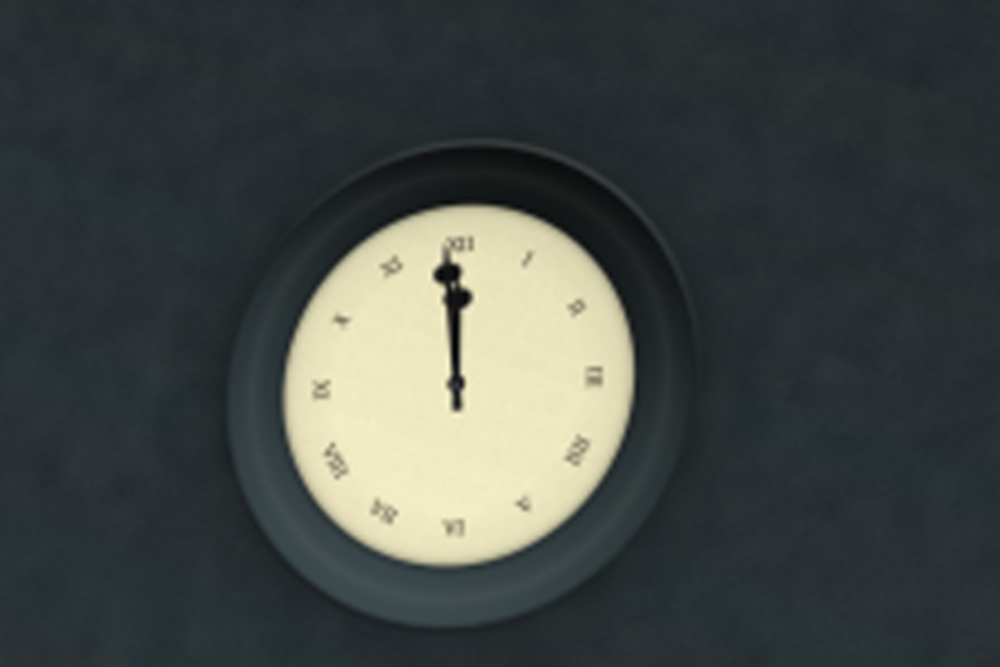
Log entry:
11 h 59 min
